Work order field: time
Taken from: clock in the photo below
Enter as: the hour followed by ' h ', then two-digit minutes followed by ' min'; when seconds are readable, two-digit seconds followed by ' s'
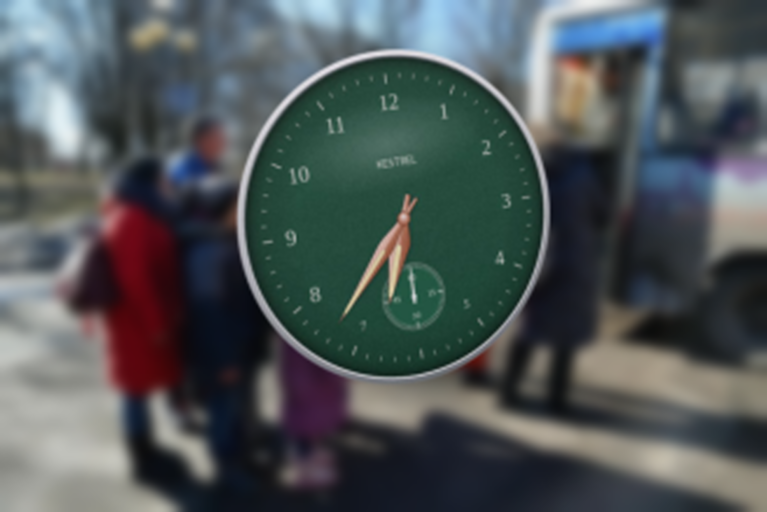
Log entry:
6 h 37 min
